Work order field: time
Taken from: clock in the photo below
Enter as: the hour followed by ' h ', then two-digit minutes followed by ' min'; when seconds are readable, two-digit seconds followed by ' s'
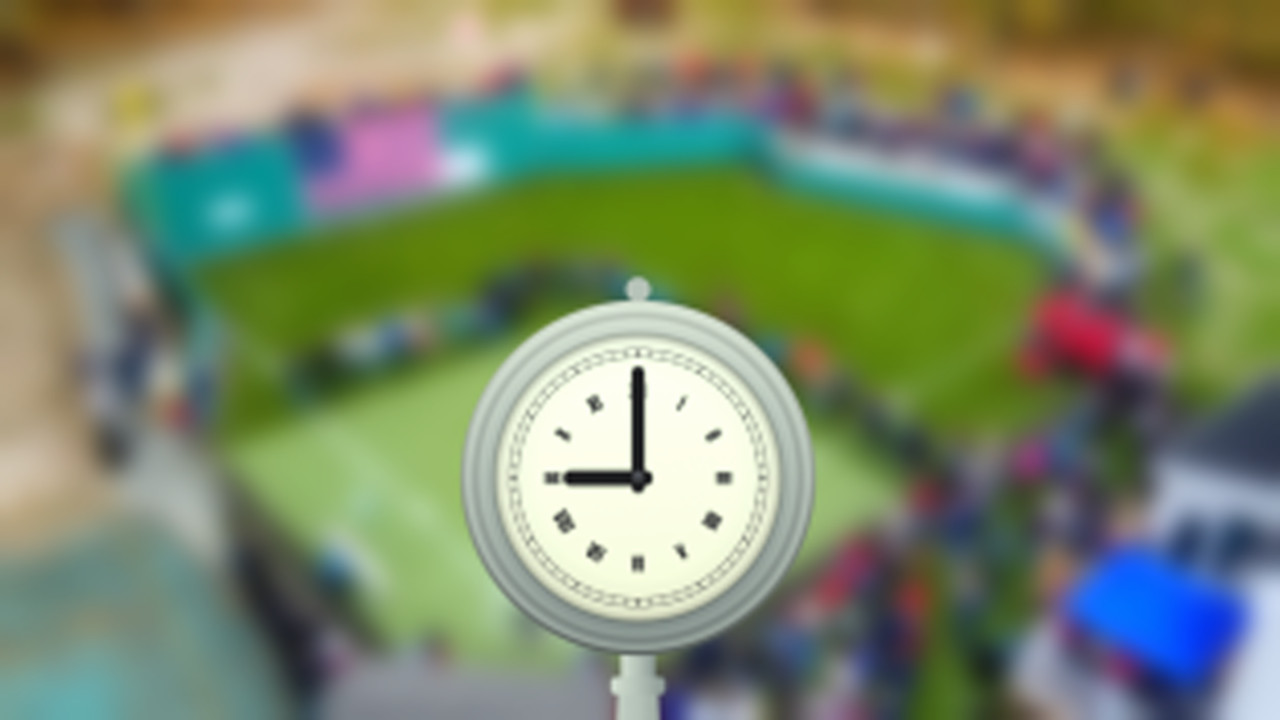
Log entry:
9 h 00 min
